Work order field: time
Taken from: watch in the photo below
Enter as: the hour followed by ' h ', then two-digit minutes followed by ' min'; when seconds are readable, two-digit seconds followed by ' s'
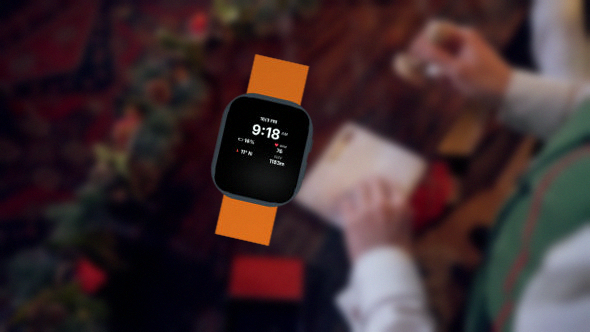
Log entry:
9 h 18 min
